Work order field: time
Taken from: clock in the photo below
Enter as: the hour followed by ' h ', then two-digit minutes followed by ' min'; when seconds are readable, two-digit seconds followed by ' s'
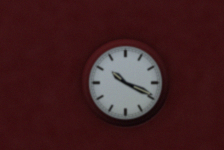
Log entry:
10 h 19 min
